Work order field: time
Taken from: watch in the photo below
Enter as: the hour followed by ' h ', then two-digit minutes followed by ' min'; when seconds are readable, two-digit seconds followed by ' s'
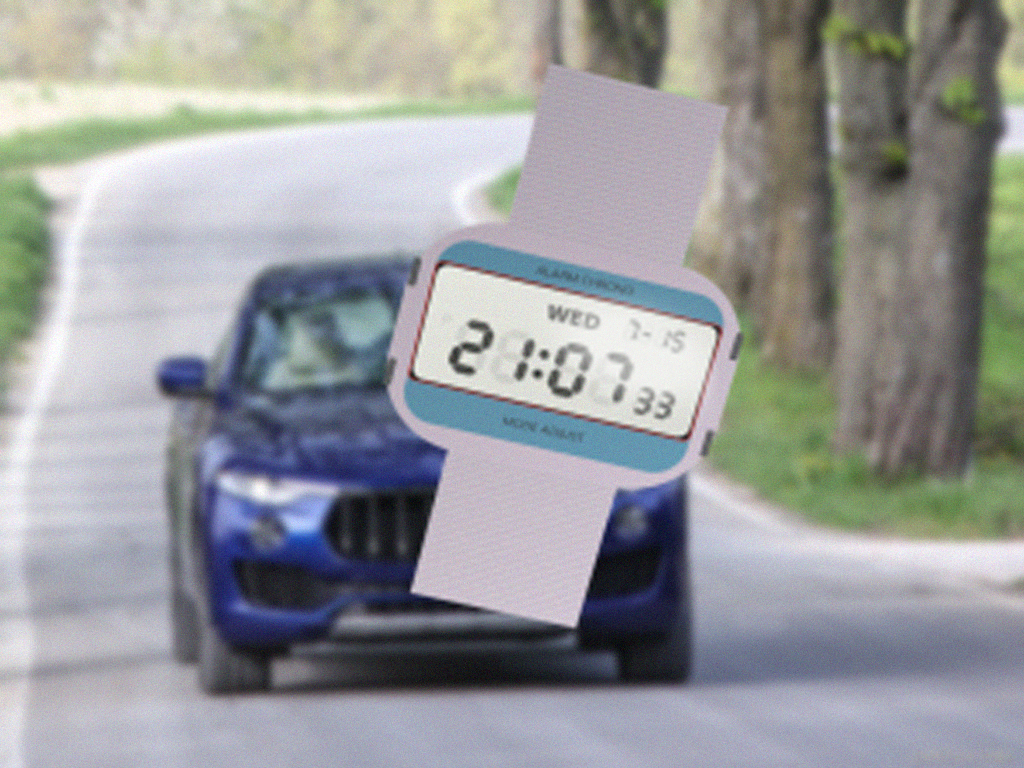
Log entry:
21 h 07 min 33 s
